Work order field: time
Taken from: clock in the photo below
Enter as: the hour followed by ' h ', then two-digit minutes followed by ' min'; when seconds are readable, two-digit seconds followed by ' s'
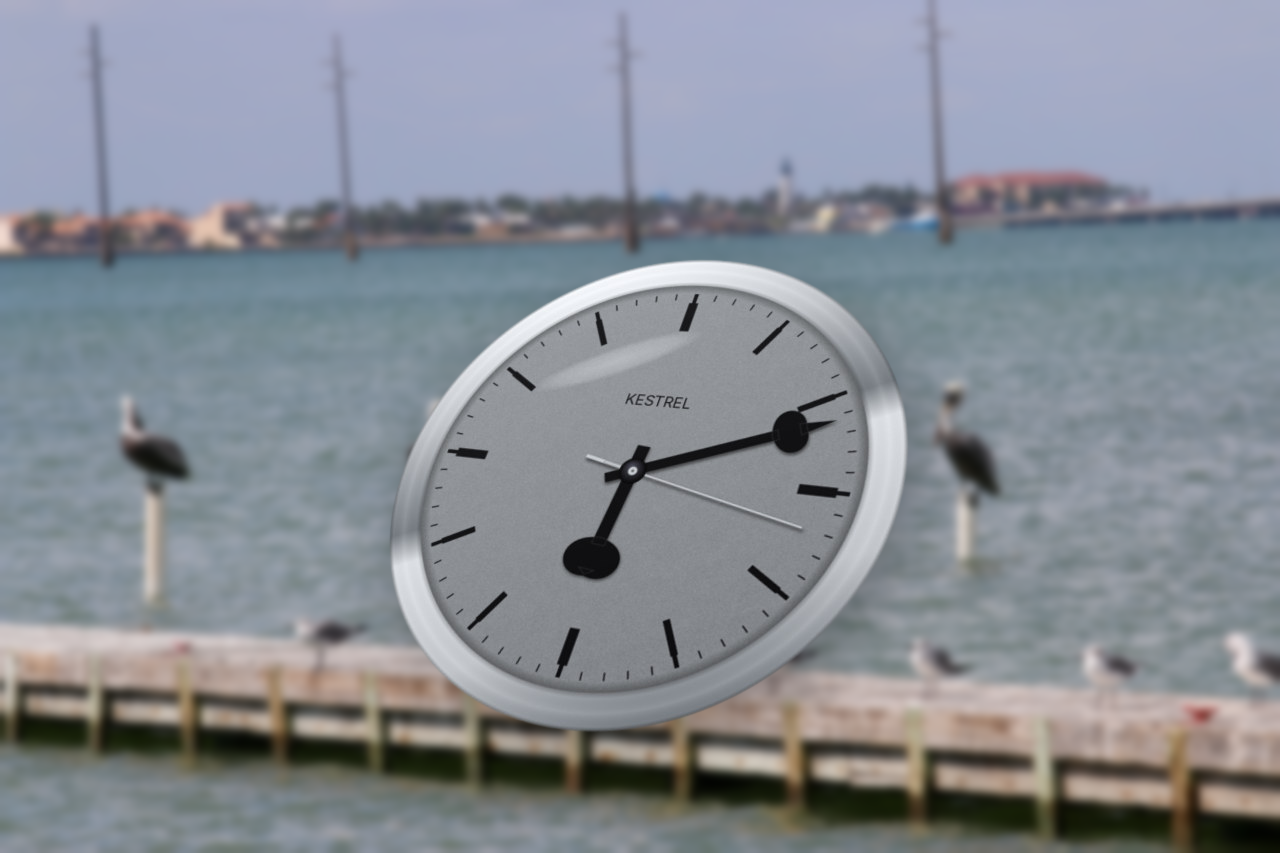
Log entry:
6 h 11 min 17 s
